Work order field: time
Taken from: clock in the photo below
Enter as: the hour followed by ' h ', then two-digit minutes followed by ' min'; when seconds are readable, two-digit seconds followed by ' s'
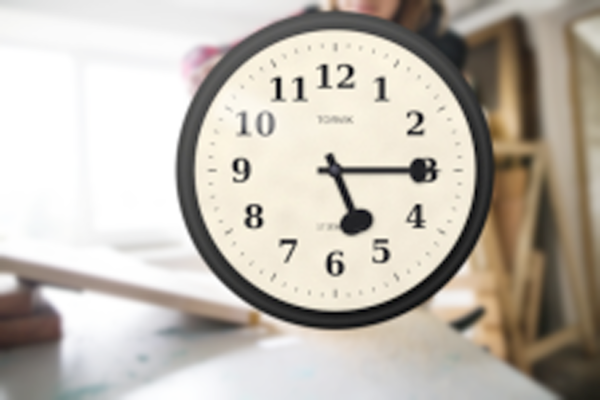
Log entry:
5 h 15 min
